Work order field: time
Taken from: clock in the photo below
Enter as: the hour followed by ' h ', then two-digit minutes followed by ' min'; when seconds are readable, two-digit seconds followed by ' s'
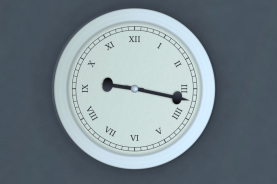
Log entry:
9 h 17 min
